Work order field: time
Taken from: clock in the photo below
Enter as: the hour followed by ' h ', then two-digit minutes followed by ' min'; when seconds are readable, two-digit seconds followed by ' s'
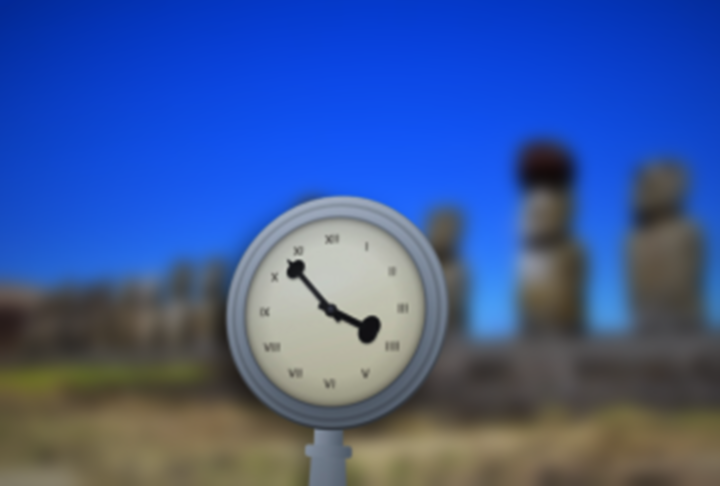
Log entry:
3 h 53 min
